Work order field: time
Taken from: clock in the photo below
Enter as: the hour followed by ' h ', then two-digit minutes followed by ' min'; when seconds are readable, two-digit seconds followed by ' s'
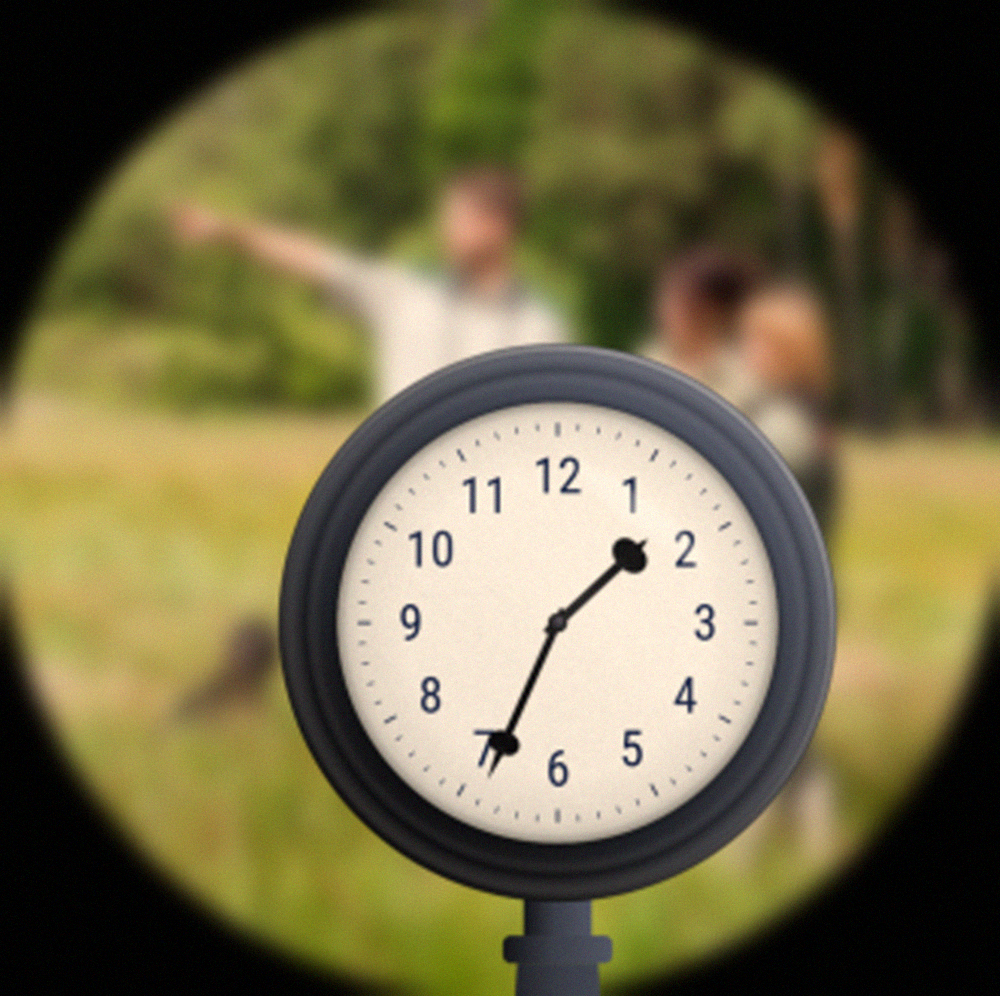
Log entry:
1 h 34 min
